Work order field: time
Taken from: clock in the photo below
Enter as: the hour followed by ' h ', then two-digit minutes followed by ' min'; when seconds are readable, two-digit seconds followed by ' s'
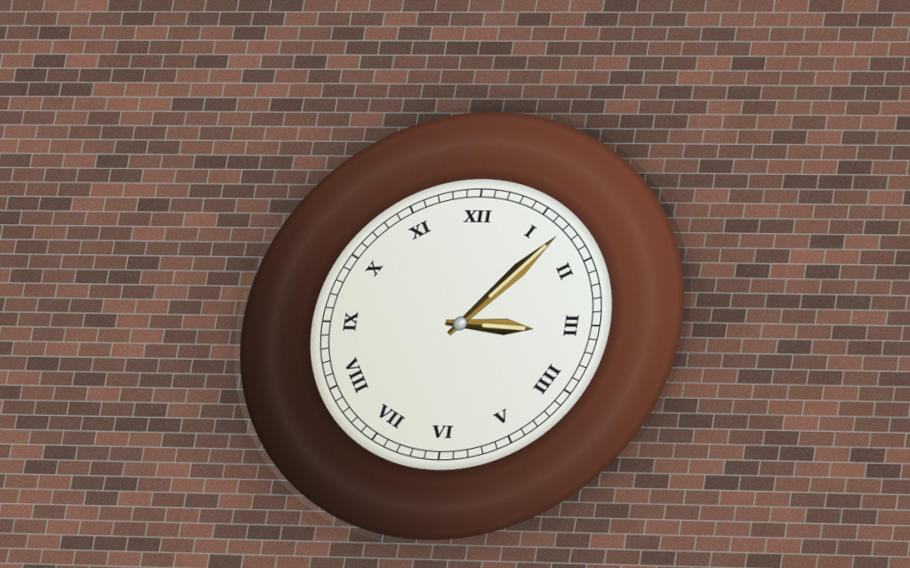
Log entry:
3 h 07 min
